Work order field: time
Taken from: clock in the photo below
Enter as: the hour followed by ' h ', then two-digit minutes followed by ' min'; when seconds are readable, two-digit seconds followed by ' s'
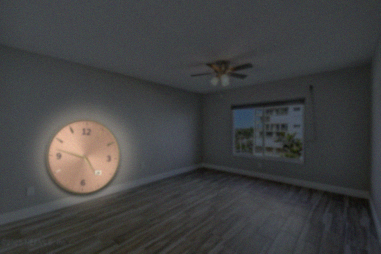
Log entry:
4 h 47 min
